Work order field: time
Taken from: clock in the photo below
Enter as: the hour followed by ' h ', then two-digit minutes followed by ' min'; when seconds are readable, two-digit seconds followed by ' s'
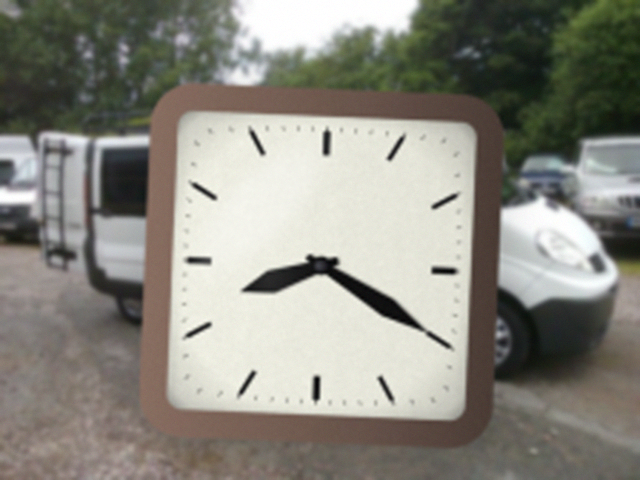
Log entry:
8 h 20 min
